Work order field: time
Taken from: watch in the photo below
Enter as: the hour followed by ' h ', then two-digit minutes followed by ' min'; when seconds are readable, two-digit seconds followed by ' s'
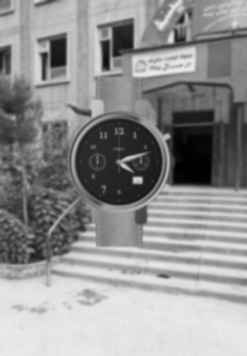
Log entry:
4 h 12 min
